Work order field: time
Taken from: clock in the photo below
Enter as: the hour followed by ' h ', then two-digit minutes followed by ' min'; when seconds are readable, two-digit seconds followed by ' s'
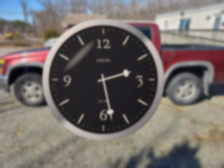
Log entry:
2 h 28 min
